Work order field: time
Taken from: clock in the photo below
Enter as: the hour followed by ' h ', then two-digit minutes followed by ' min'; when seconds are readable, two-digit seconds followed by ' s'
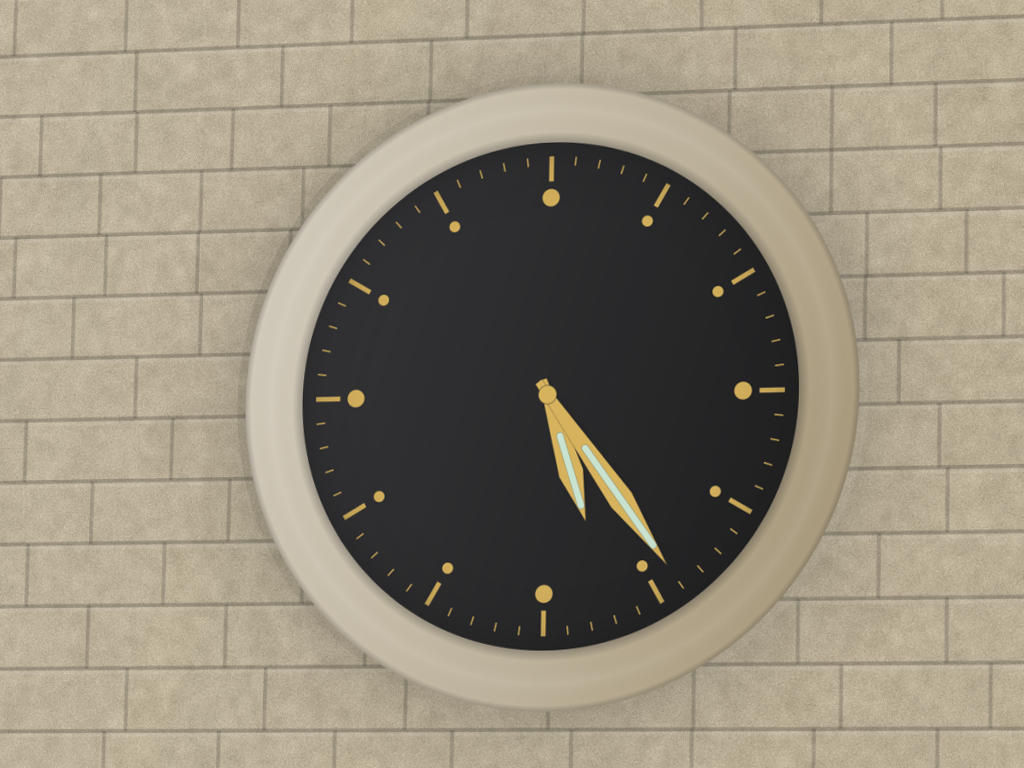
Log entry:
5 h 24 min
